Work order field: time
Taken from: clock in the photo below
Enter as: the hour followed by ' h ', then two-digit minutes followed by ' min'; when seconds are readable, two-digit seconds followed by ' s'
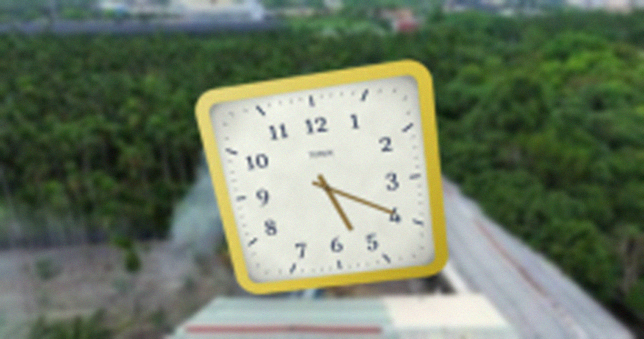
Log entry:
5 h 20 min
